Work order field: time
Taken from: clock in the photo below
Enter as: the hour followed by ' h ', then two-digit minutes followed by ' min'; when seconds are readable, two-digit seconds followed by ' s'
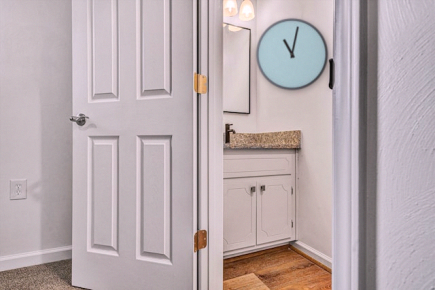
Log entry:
11 h 02 min
